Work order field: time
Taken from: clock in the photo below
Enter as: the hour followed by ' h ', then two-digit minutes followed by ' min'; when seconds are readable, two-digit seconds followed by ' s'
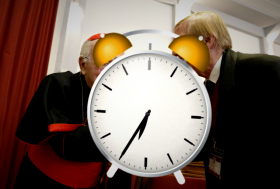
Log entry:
6 h 35 min
